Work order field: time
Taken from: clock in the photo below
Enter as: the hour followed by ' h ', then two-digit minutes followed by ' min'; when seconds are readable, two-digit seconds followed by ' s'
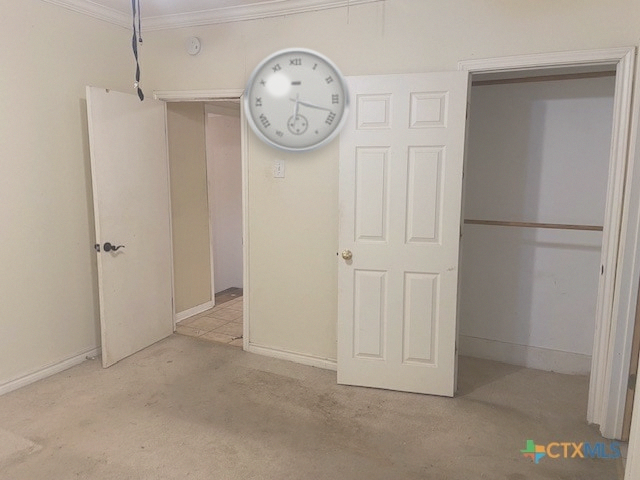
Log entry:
6 h 18 min
